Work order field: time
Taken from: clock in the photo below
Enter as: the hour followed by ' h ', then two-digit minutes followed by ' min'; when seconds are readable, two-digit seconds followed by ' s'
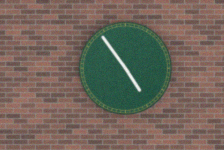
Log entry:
4 h 54 min
